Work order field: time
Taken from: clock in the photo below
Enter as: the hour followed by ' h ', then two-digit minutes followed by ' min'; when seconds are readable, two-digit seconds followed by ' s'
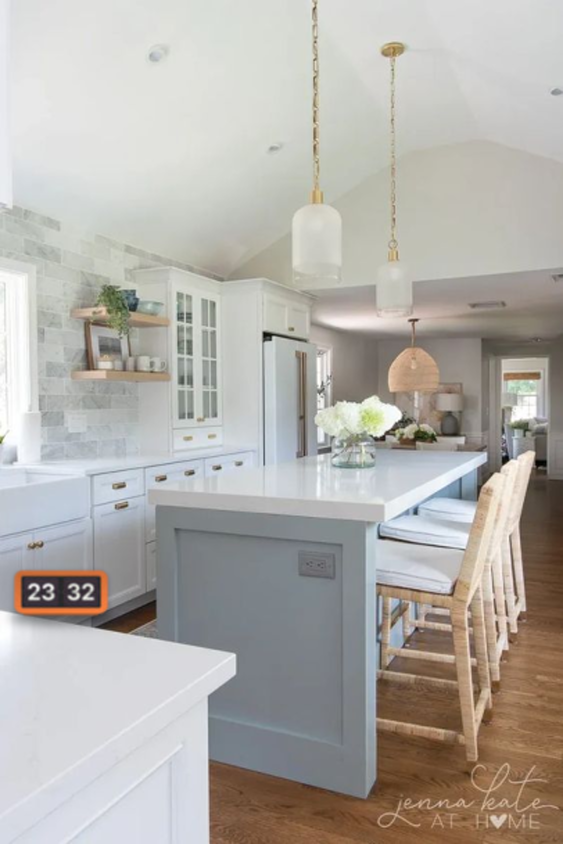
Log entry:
23 h 32 min
